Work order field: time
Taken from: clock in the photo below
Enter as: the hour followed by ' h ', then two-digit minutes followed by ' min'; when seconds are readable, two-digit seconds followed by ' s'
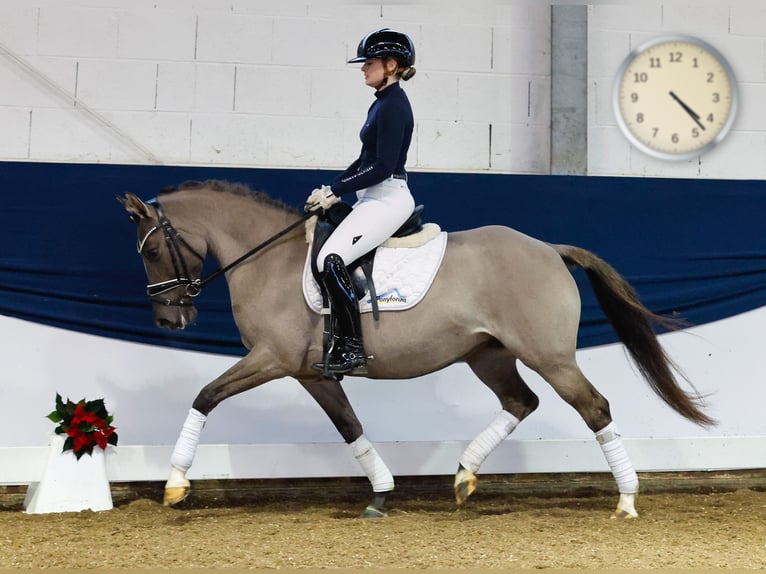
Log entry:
4 h 23 min
